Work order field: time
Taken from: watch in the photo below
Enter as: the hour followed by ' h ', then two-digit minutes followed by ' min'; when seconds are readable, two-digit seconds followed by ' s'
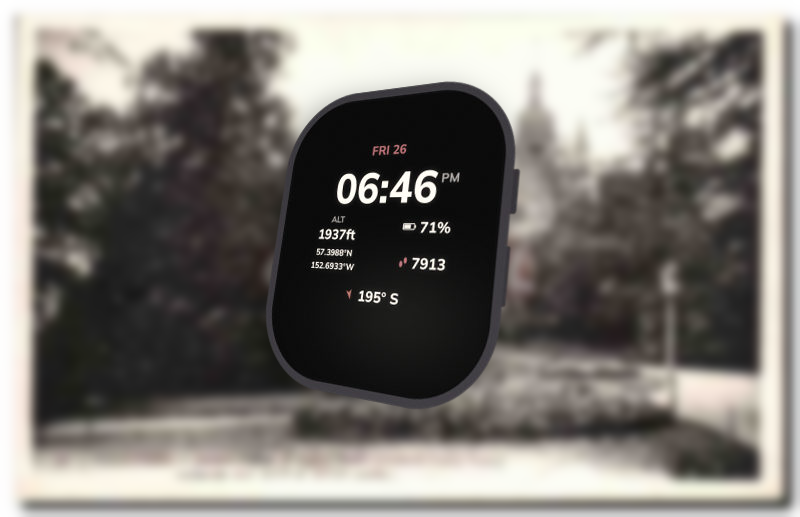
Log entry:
6 h 46 min
